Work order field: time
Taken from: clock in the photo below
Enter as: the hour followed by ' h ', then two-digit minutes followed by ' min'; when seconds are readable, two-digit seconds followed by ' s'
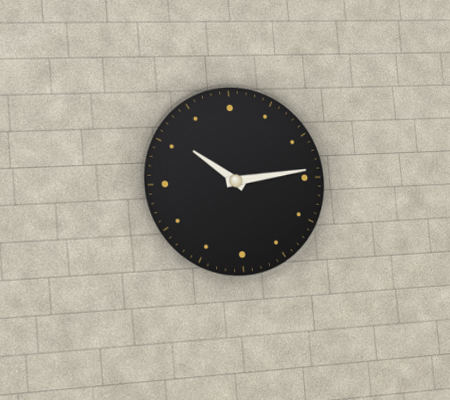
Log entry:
10 h 14 min
